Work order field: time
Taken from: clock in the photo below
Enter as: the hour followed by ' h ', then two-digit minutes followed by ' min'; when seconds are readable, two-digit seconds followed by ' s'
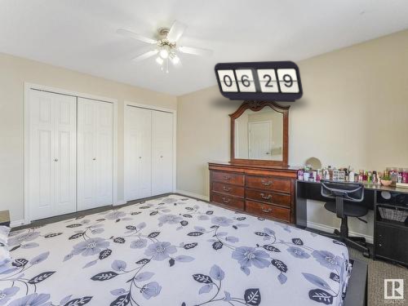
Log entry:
6 h 29 min
